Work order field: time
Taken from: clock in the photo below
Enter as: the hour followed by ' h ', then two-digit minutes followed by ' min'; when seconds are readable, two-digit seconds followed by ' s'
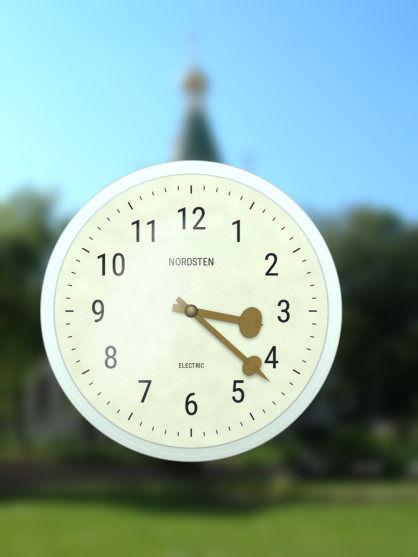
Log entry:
3 h 22 min
